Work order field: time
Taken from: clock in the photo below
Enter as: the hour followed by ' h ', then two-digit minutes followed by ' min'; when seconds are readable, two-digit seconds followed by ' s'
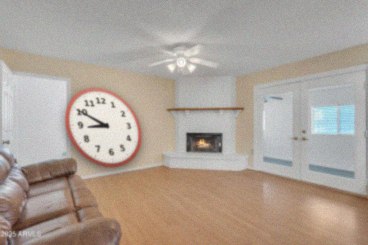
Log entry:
8 h 50 min
